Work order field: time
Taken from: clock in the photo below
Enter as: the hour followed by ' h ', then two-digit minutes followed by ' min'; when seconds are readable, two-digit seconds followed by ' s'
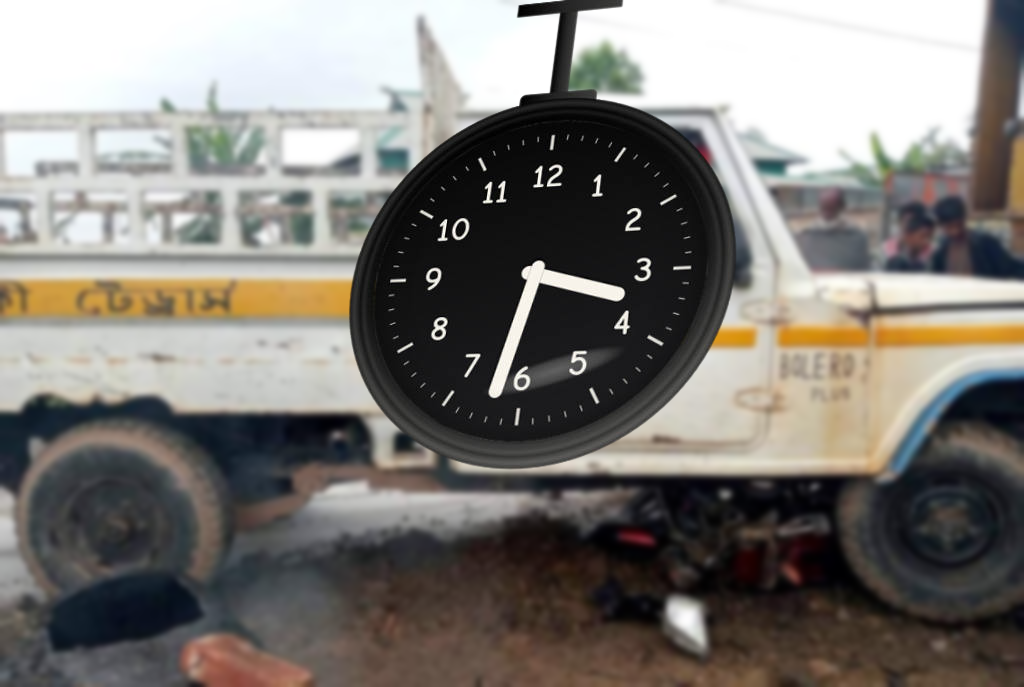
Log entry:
3 h 32 min
